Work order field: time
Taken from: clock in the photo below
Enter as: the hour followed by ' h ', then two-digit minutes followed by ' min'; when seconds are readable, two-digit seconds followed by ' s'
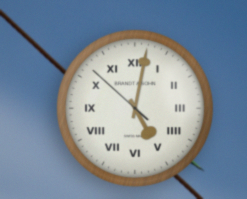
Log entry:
5 h 01 min 52 s
